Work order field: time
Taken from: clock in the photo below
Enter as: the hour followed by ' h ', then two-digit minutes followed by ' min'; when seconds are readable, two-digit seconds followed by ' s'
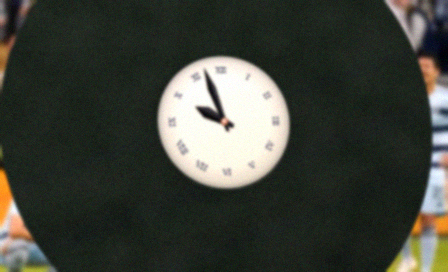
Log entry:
9 h 57 min
